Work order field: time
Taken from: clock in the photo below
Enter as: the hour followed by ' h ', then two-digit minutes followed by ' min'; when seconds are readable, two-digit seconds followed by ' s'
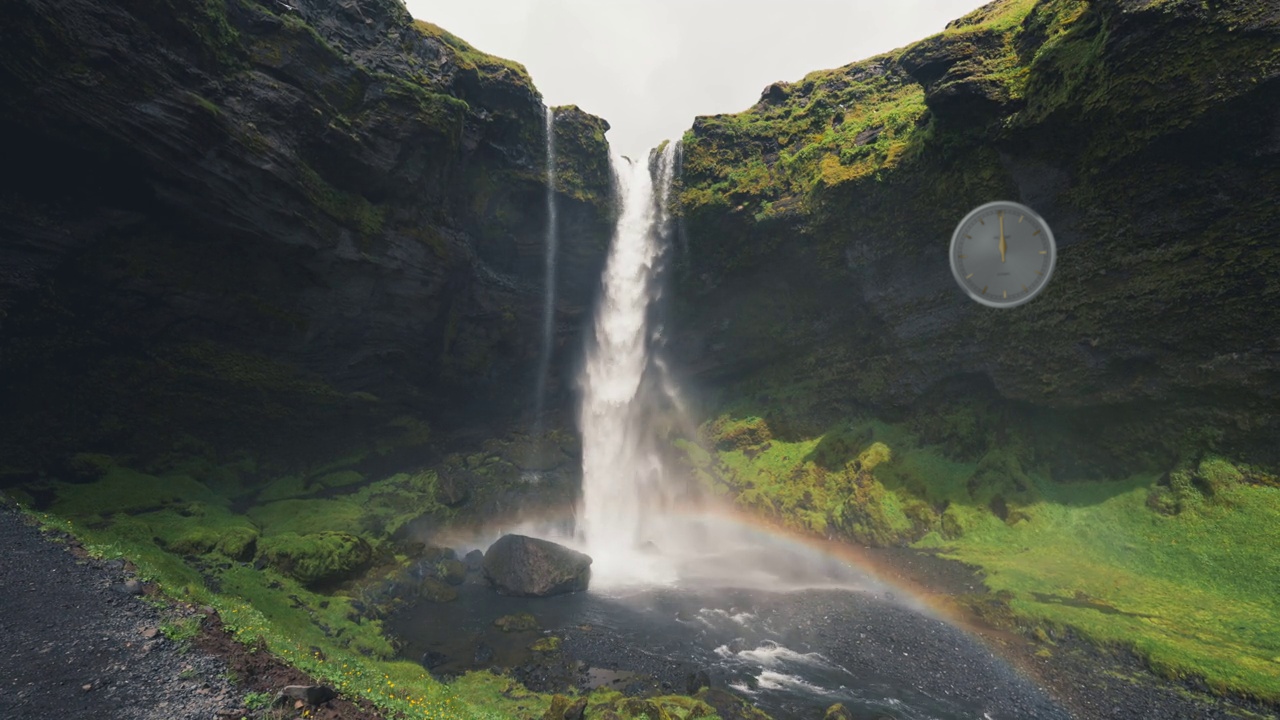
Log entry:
12 h 00 min
